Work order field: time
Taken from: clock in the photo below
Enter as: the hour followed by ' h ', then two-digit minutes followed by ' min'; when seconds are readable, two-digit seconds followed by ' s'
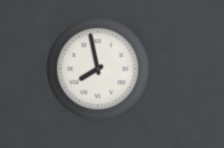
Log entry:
7 h 58 min
